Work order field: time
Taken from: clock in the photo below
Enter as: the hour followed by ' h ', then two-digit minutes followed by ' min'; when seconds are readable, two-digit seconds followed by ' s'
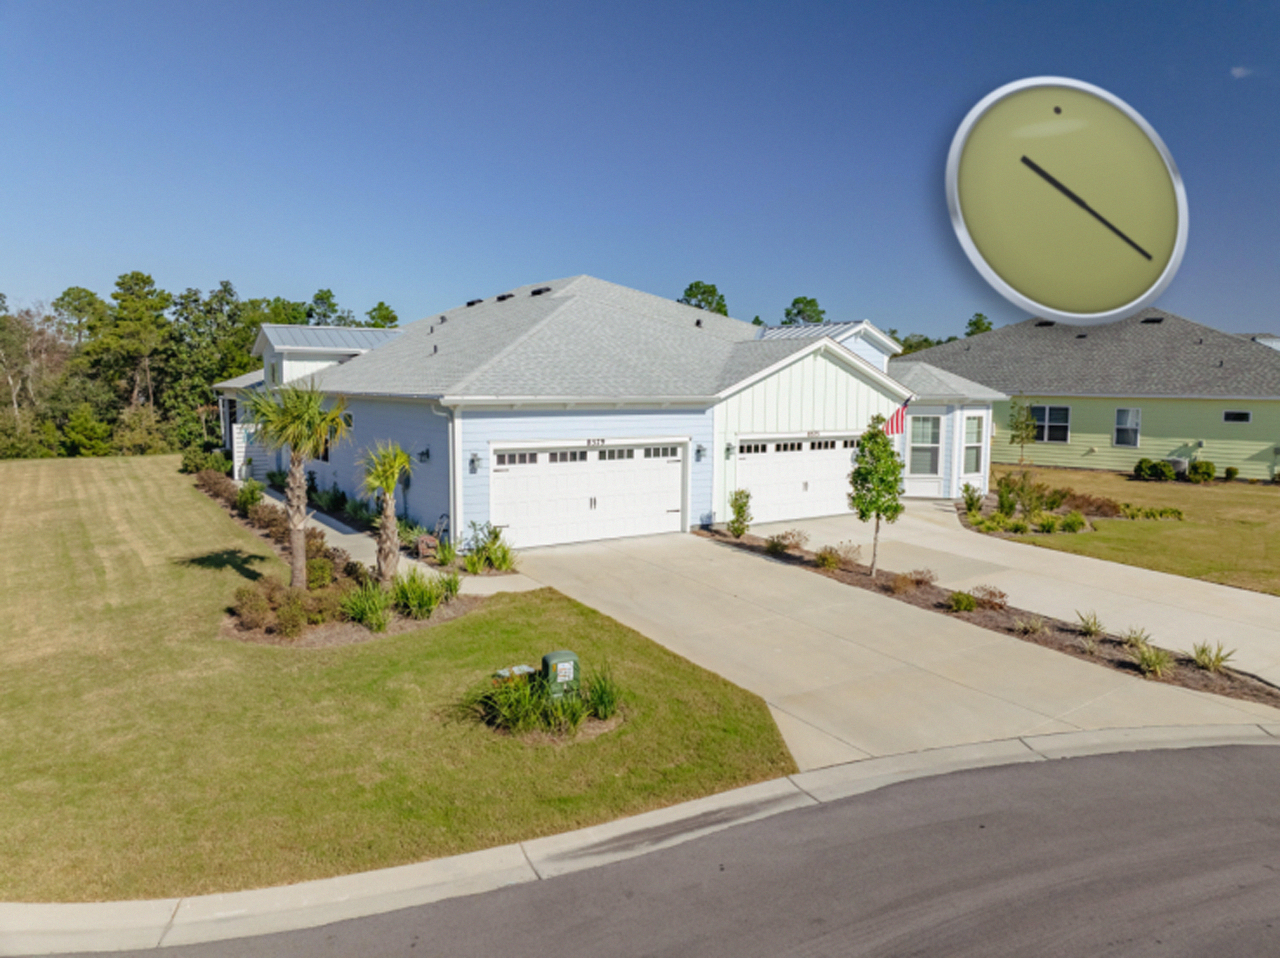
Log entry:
10 h 22 min
